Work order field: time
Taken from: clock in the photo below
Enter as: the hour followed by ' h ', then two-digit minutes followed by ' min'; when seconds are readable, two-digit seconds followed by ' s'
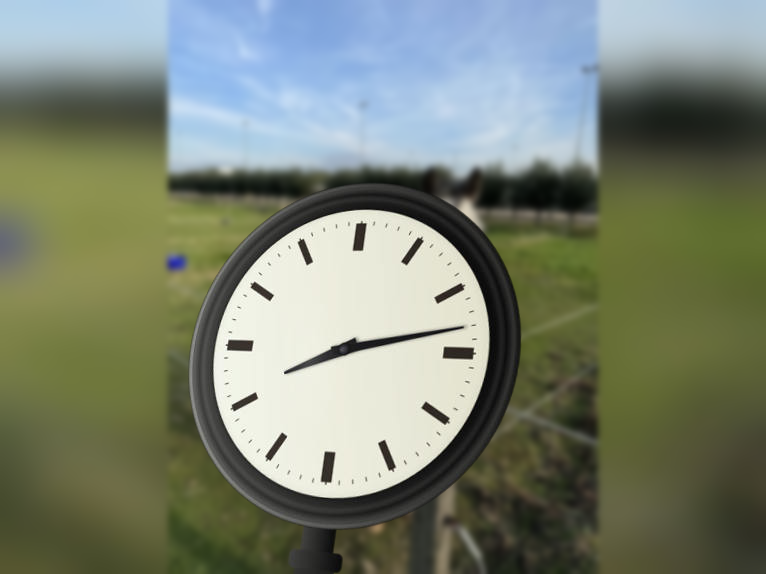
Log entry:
8 h 13 min
